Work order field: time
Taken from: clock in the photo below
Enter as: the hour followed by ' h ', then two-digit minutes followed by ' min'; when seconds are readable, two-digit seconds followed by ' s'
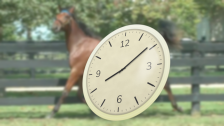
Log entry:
8 h 09 min
